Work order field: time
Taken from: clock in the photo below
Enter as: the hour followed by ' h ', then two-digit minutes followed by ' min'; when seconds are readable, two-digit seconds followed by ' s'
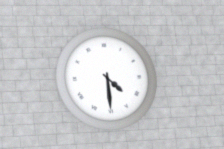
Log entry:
4 h 30 min
